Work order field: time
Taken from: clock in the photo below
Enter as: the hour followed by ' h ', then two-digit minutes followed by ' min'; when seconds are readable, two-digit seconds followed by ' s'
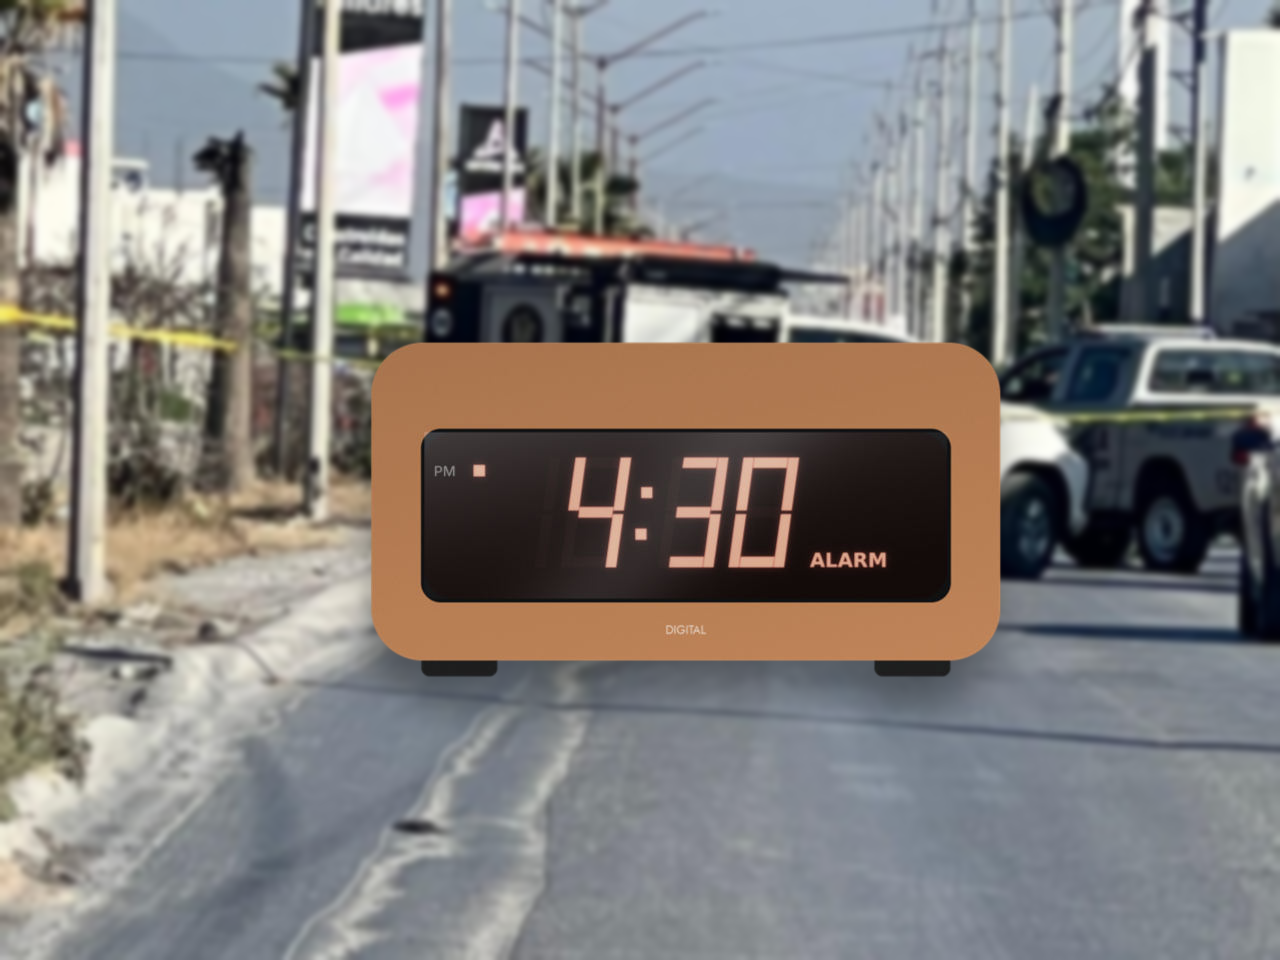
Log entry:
4 h 30 min
